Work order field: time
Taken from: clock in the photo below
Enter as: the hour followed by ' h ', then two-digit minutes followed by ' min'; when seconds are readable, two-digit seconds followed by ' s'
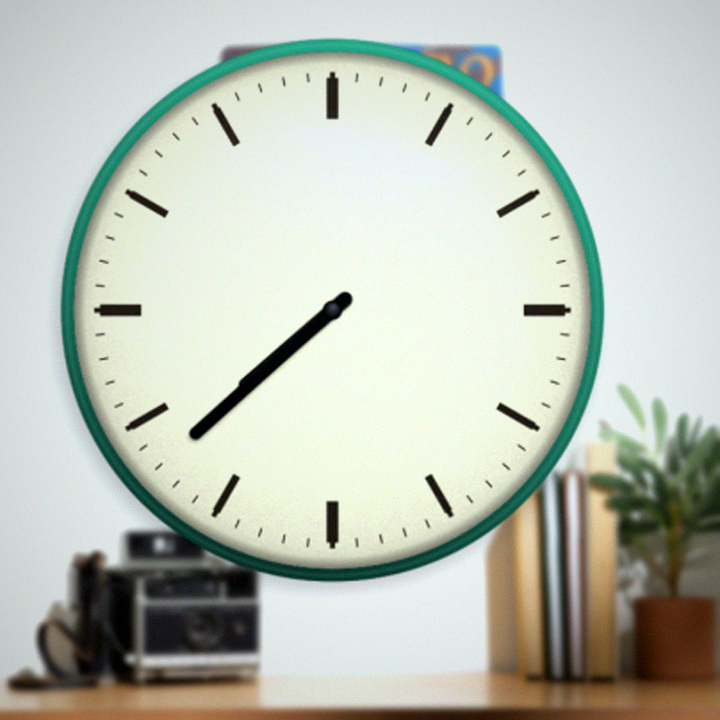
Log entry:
7 h 38 min
